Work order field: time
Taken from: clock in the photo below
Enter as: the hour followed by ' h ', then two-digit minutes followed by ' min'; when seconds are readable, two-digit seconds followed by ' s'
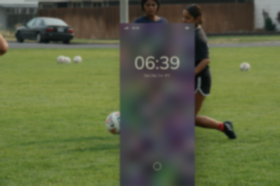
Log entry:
6 h 39 min
